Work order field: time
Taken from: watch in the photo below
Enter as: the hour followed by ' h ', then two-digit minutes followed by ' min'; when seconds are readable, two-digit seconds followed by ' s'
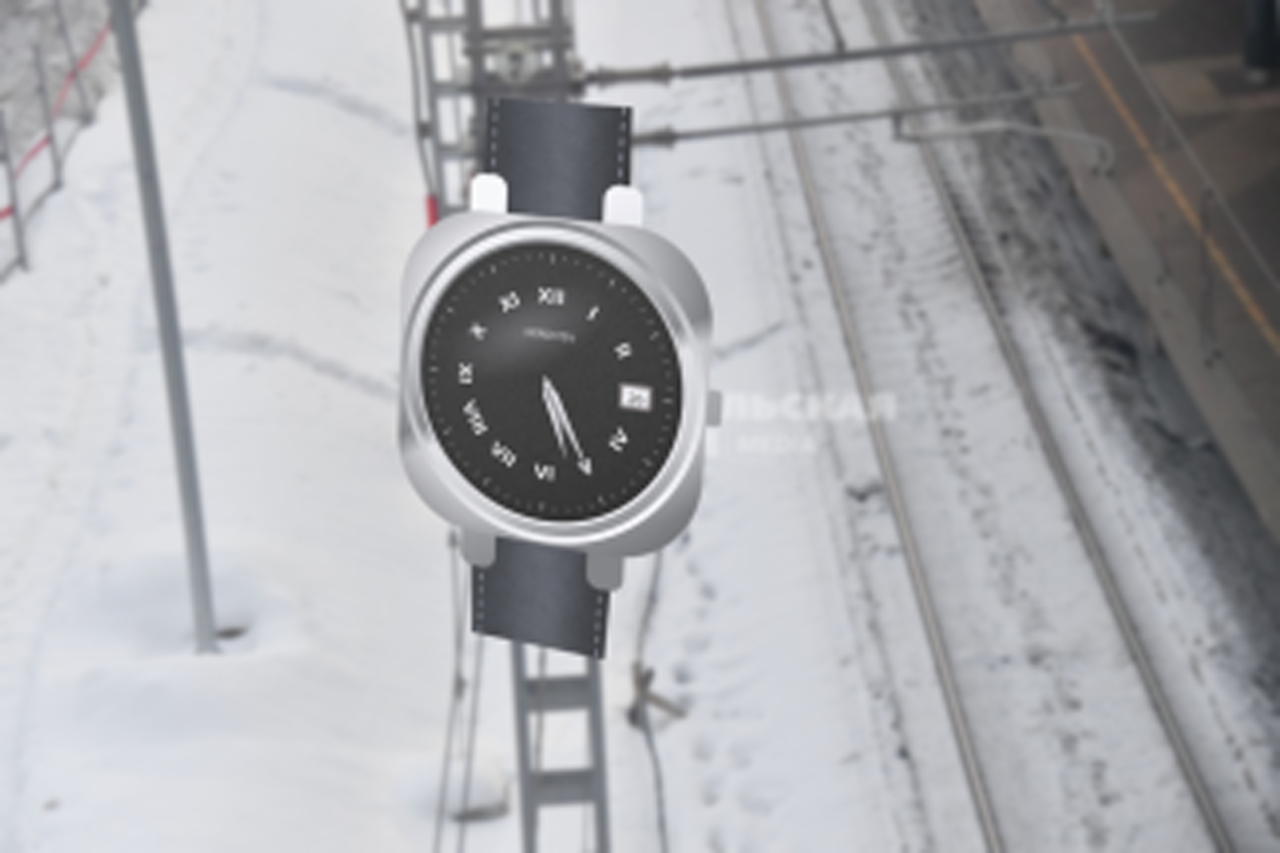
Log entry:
5 h 25 min
